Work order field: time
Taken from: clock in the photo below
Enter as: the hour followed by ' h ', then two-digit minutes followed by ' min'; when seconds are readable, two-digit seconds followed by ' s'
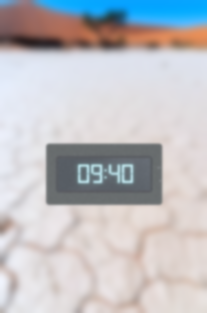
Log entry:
9 h 40 min
